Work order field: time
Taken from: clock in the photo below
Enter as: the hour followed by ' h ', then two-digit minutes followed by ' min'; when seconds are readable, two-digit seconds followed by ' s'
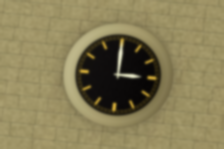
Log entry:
3 h 00 min
